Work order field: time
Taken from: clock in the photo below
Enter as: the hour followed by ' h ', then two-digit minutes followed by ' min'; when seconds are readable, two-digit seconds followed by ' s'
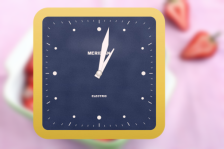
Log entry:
1 h 02 min
